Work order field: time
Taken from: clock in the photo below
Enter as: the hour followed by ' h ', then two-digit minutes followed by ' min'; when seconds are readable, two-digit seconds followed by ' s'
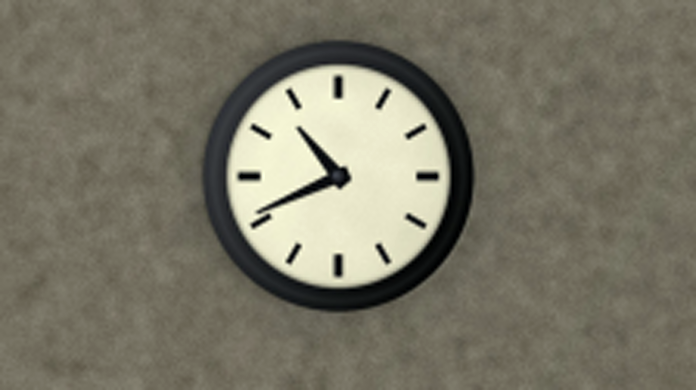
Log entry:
10 h 41 min
